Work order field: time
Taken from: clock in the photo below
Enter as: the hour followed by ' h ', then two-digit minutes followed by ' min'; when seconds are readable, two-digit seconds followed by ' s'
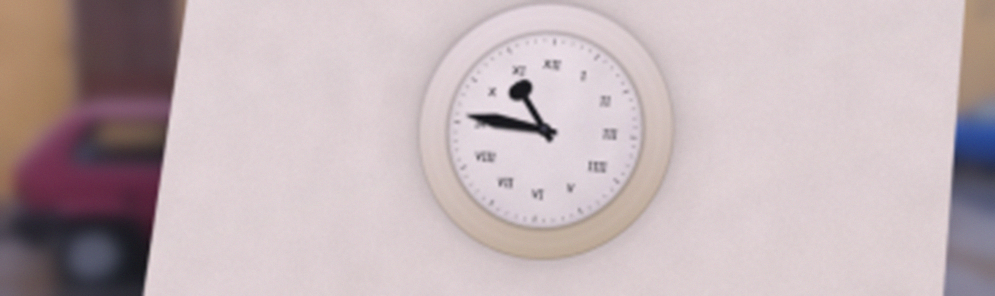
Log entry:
10 h 46 min
